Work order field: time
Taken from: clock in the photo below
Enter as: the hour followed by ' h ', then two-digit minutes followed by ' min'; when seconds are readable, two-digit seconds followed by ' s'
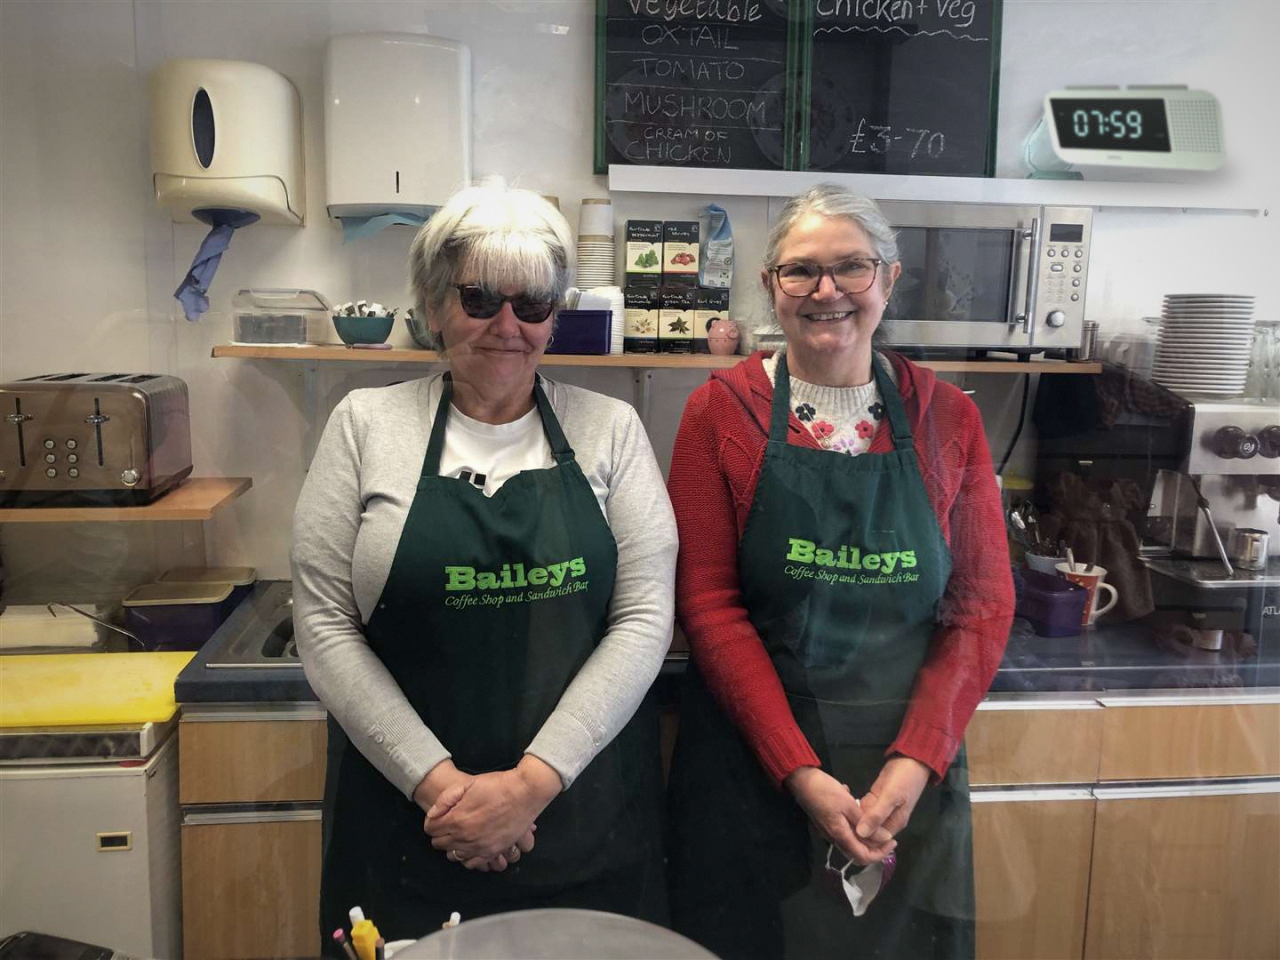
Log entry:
7 h 59 min
